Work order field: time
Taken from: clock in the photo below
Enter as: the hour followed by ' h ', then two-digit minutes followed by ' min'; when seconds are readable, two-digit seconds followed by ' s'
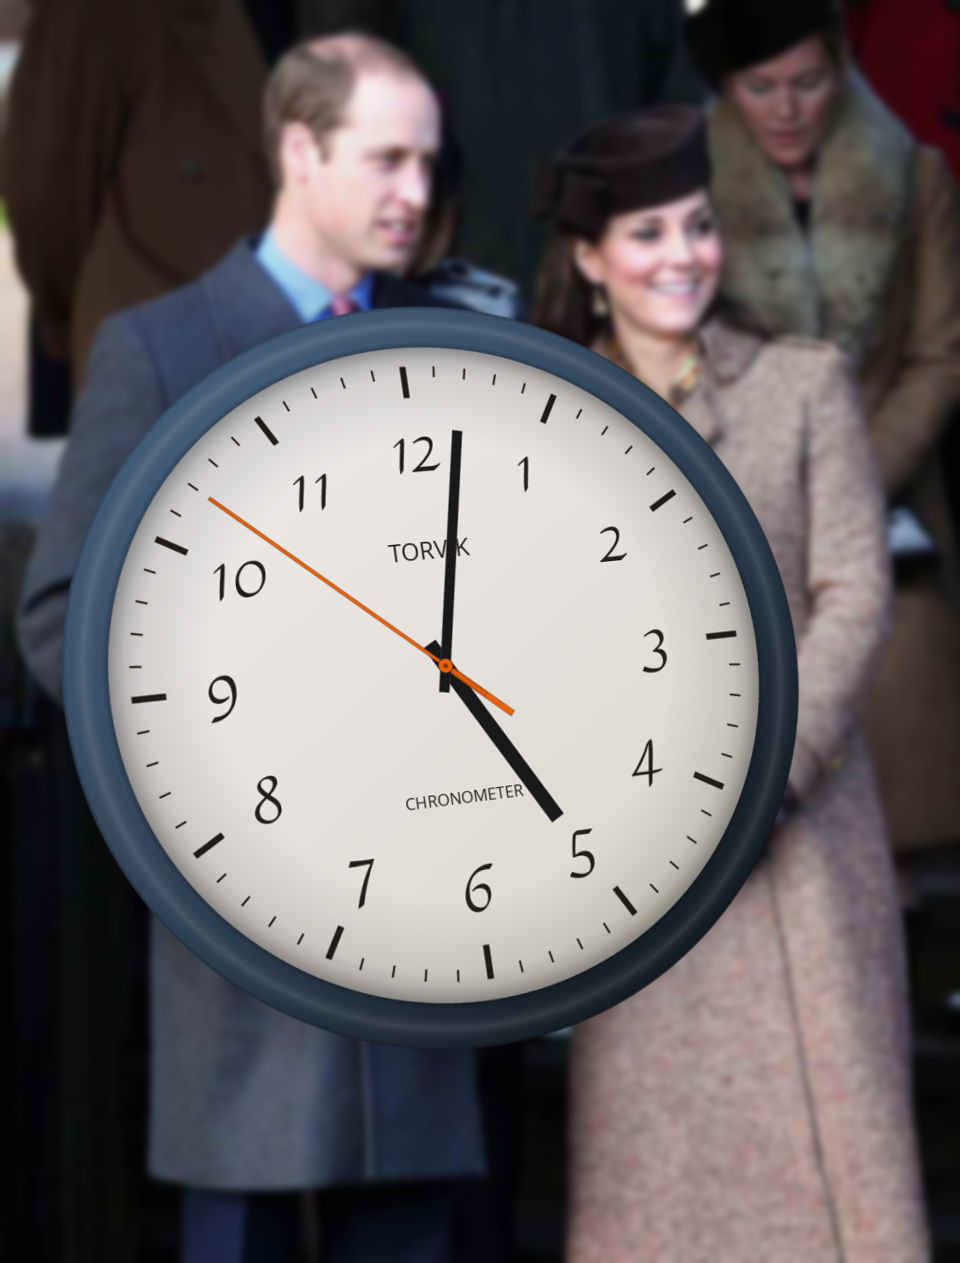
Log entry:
5 h 01 min 52 s
